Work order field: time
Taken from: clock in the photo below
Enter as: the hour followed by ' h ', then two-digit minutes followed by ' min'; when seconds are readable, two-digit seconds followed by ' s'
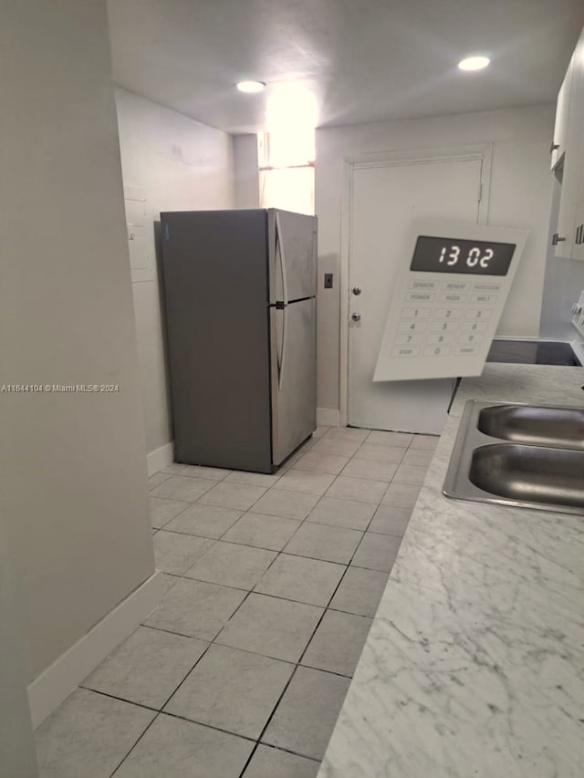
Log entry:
13 h 02 min
